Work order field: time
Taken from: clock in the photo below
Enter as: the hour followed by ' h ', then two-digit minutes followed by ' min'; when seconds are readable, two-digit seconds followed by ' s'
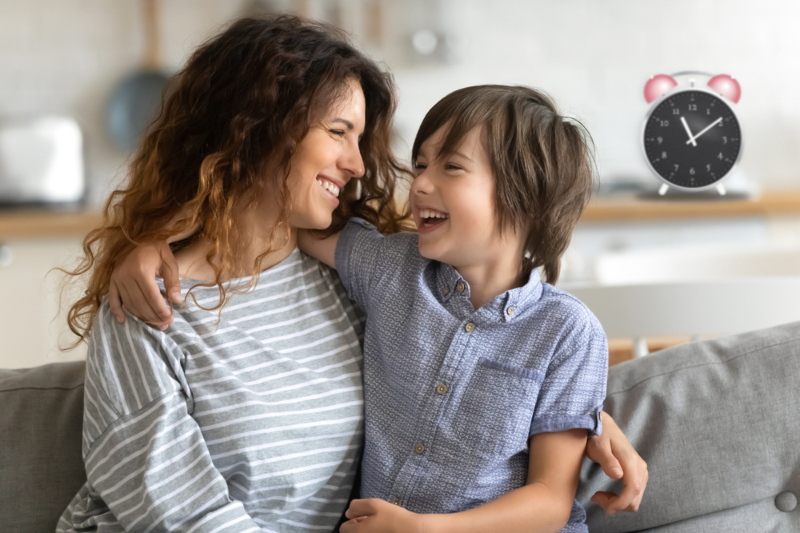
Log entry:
11 h 09 min
